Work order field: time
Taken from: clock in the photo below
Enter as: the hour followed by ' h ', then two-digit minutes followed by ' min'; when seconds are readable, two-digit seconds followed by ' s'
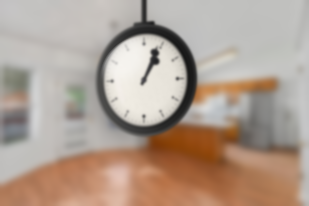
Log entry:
1 h 04 min
